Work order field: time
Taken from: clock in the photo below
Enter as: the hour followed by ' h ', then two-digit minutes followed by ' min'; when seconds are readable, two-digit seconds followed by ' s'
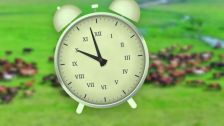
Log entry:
9 h 58 min
